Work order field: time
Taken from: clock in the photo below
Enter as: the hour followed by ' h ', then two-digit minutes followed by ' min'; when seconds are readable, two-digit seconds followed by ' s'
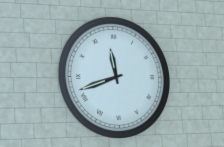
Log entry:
11 h 42 min
